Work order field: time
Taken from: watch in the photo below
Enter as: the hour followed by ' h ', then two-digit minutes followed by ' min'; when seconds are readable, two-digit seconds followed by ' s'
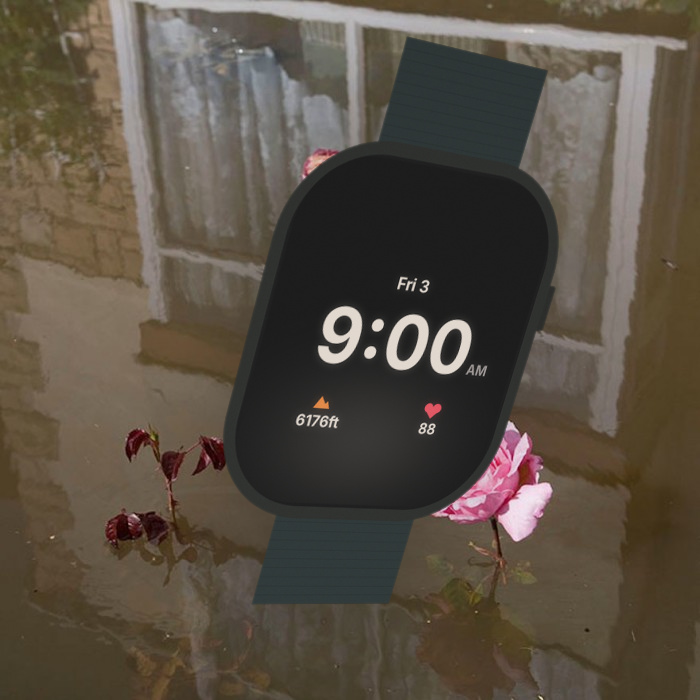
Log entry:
9 h 00 min
